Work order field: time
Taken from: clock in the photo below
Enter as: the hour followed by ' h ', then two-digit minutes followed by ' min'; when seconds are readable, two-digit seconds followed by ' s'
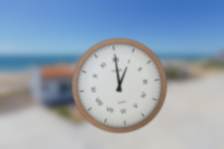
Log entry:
1 h 00 min
